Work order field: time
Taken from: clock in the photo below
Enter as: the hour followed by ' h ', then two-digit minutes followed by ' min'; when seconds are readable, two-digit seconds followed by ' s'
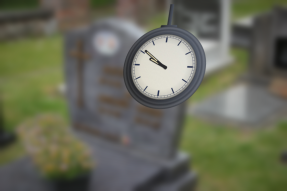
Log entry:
9 h 51 min
